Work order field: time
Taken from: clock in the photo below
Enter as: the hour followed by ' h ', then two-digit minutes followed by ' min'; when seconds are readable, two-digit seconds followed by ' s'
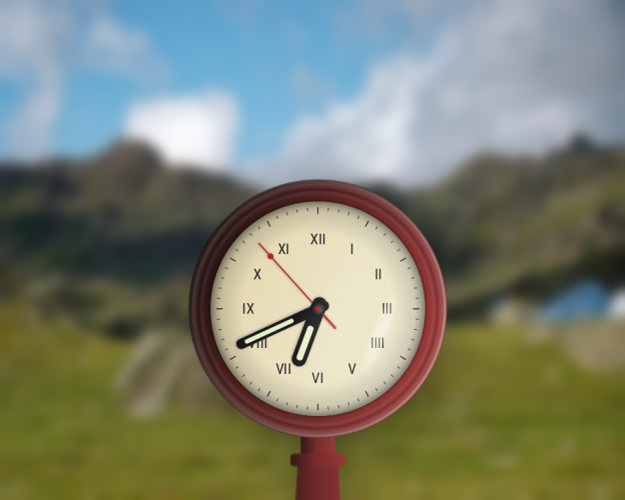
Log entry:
6 h 40 min 53 s
